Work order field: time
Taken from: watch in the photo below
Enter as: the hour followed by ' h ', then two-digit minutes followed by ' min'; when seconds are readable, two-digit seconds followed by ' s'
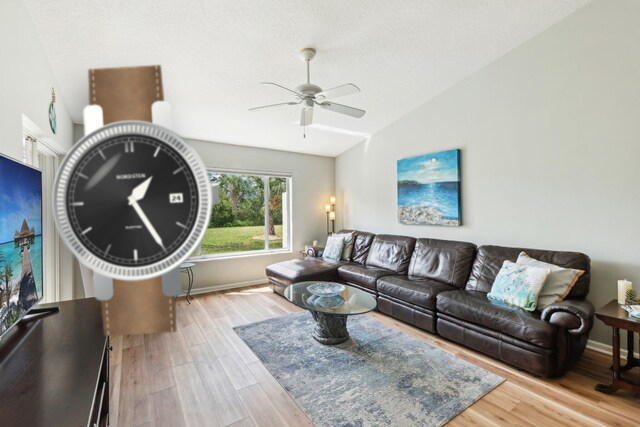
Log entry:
1 h 25 min
